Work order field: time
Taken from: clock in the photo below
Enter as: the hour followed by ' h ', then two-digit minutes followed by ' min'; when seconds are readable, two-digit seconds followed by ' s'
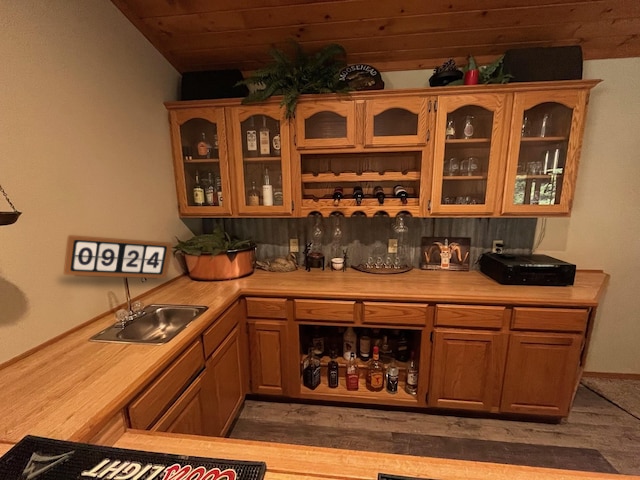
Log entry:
9 h 24 min
